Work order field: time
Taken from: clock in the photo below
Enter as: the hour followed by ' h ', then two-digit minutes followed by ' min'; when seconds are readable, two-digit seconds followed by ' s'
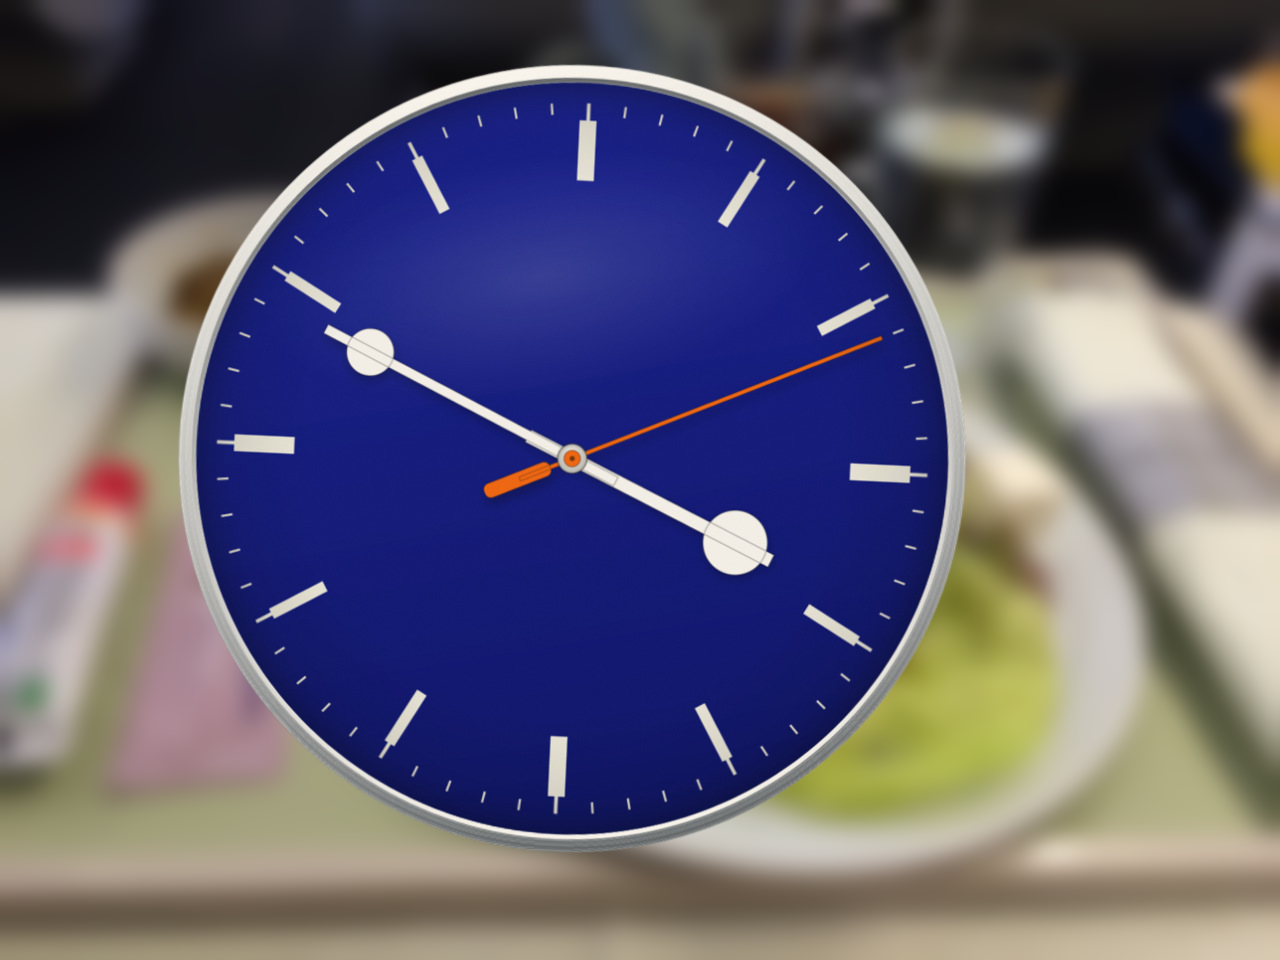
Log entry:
3 h 49 min 11 s
